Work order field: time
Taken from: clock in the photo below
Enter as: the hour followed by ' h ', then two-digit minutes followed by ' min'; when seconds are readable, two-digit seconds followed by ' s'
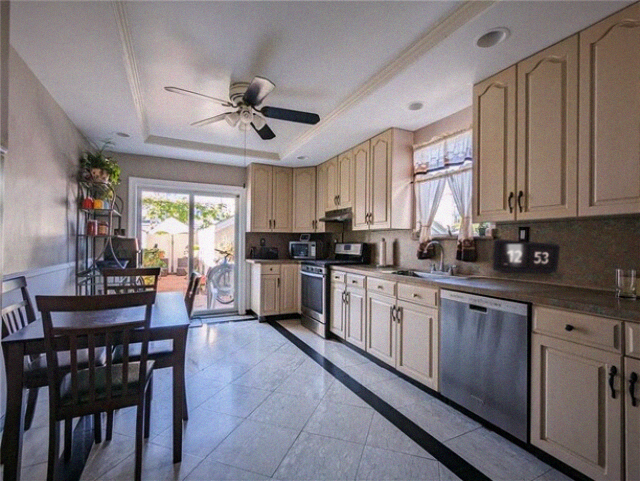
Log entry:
12 h 53 min
